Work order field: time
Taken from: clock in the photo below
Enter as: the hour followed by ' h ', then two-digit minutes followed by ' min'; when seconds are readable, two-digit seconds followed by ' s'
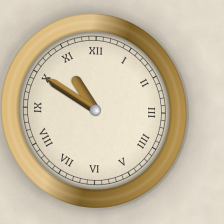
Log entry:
10 h 50 min
